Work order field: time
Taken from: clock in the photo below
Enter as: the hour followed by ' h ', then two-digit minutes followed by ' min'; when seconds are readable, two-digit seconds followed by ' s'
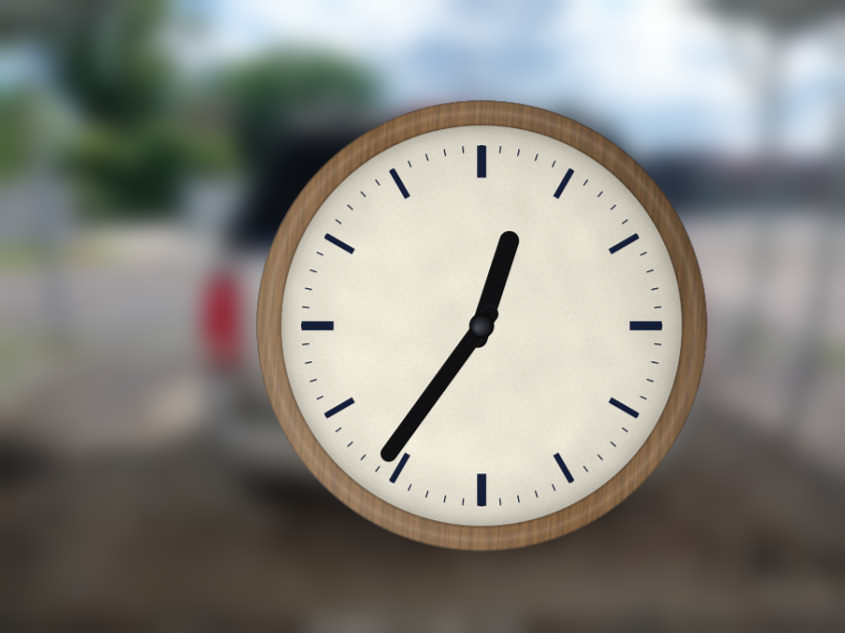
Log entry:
12 h 36 min
